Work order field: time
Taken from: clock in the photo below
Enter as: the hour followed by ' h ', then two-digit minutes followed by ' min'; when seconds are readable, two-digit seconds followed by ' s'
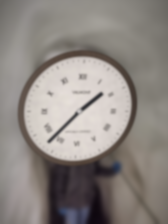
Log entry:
1 h 37 min
